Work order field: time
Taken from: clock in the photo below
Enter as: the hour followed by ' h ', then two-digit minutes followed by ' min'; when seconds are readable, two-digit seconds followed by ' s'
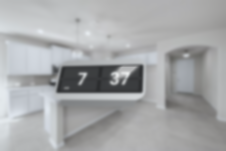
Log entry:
7 h 37 min
